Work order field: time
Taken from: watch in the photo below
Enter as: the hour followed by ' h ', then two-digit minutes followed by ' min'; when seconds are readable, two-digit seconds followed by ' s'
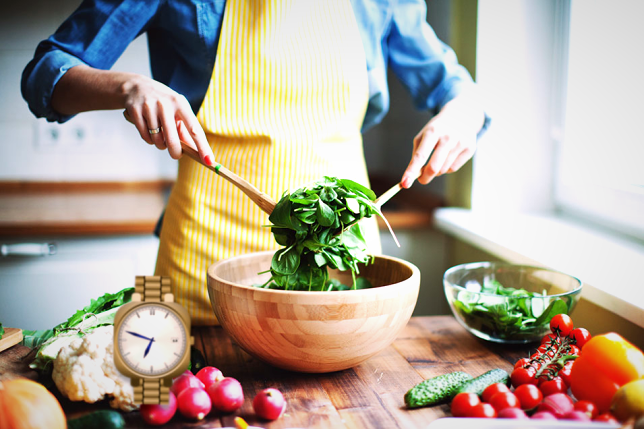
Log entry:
6 h 48 min
